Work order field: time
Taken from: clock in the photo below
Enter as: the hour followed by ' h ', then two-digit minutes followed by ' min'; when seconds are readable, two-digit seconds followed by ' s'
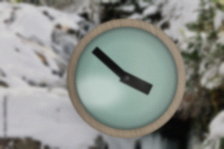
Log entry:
3 h 52 min
